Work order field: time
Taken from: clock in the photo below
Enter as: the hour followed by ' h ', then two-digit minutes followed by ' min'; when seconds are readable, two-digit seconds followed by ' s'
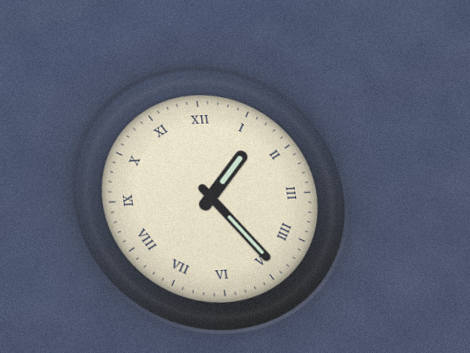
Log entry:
1 h 24 min
